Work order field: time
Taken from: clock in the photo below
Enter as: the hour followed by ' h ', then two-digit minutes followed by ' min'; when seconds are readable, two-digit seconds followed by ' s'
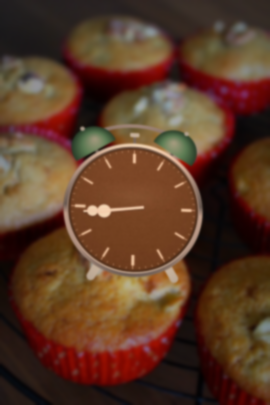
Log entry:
8 h 44 min
